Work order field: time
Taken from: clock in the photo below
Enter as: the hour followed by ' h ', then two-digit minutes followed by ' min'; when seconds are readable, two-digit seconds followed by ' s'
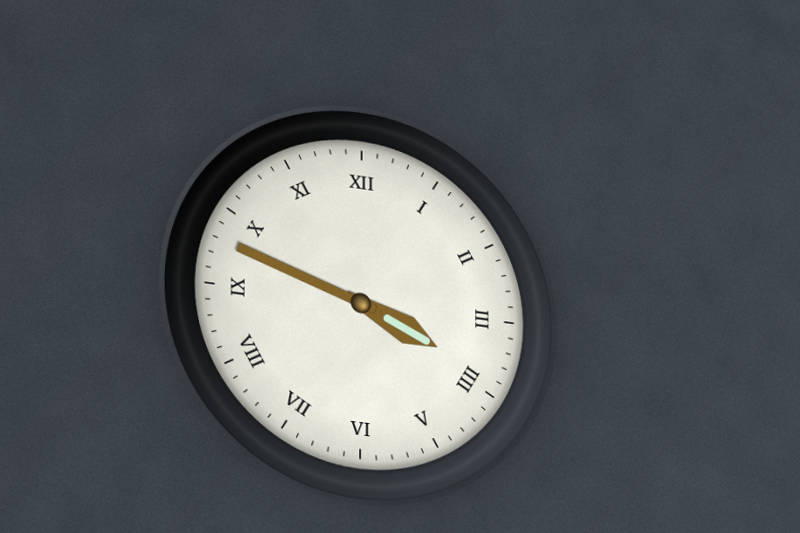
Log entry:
3 h 48 min
